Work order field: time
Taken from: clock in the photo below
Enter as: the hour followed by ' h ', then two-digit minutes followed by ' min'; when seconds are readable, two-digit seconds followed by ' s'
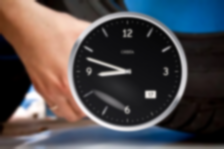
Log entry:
8 h 48 min
